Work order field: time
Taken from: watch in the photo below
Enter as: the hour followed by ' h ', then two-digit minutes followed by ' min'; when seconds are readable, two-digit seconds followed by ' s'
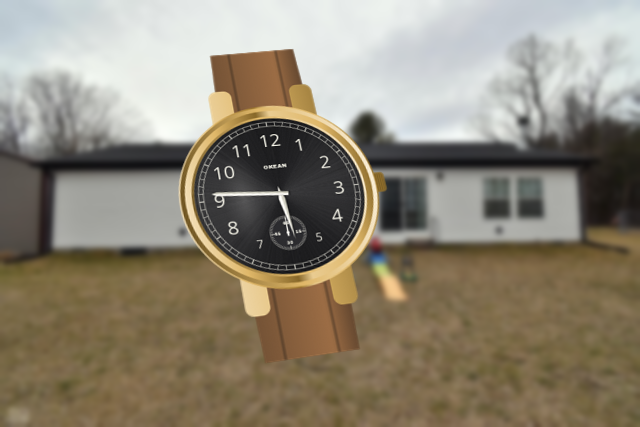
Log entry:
5 h 46 min
